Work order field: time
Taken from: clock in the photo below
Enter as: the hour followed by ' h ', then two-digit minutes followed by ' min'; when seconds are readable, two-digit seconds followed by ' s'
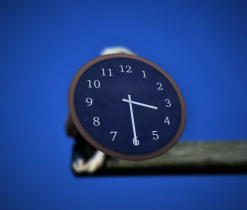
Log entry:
3 h 30 min
